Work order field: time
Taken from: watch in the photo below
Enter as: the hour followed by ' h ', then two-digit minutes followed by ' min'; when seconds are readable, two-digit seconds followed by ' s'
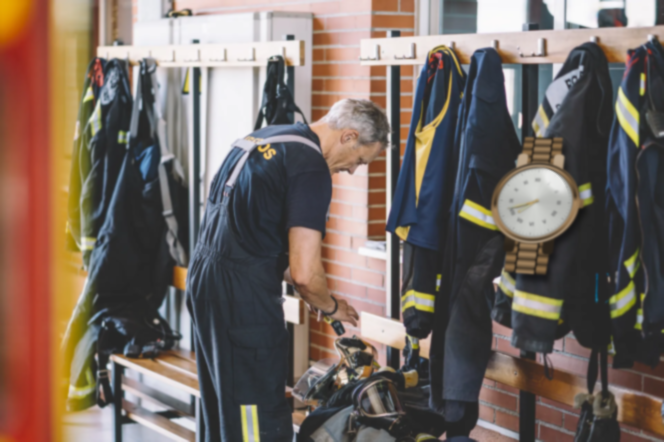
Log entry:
7 h 42 min
